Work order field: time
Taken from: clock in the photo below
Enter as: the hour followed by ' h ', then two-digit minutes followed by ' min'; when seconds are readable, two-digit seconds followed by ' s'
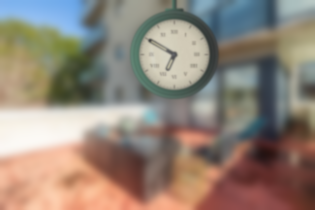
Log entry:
6 h 50 min
